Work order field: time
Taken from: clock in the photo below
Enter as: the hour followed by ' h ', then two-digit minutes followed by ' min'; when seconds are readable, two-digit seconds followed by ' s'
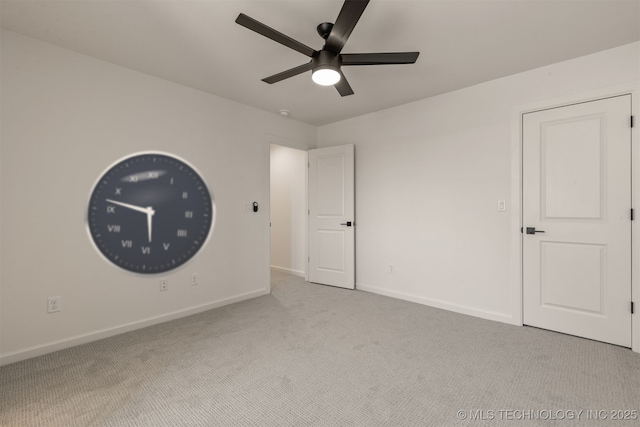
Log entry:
5 h 47 min
